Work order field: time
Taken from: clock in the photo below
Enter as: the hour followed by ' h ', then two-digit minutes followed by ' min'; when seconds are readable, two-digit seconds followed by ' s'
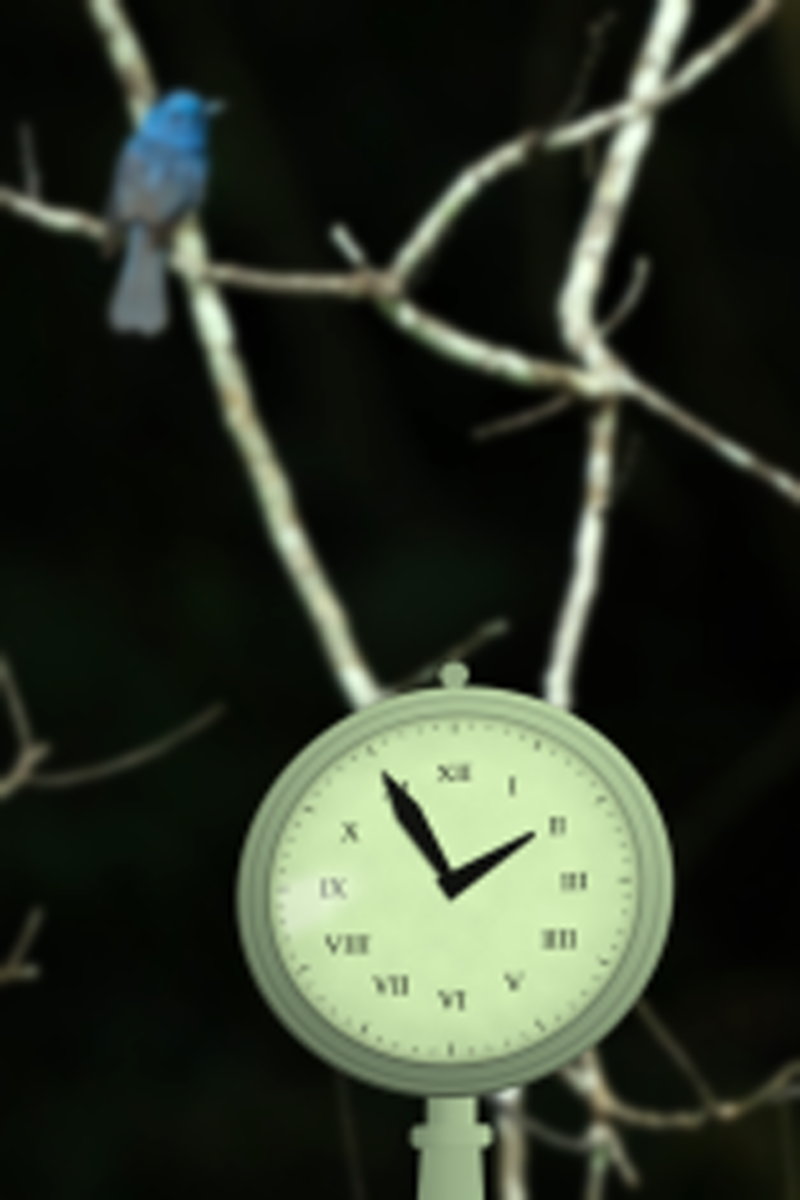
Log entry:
1 h 55 min
